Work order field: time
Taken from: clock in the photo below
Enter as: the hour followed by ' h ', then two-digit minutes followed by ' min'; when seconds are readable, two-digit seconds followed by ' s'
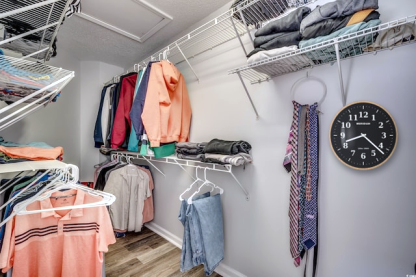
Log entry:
8 h 22 min
